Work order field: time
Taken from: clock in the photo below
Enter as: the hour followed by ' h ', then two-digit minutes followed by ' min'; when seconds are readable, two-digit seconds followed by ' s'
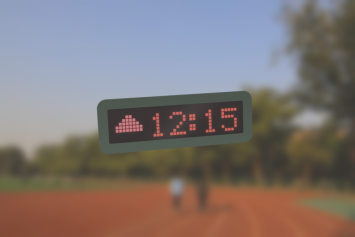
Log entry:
12 h 15 min
